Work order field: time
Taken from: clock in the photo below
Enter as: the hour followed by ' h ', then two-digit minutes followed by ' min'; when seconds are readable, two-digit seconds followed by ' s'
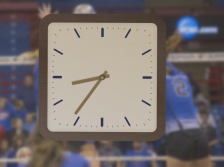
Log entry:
8 h 36 min
